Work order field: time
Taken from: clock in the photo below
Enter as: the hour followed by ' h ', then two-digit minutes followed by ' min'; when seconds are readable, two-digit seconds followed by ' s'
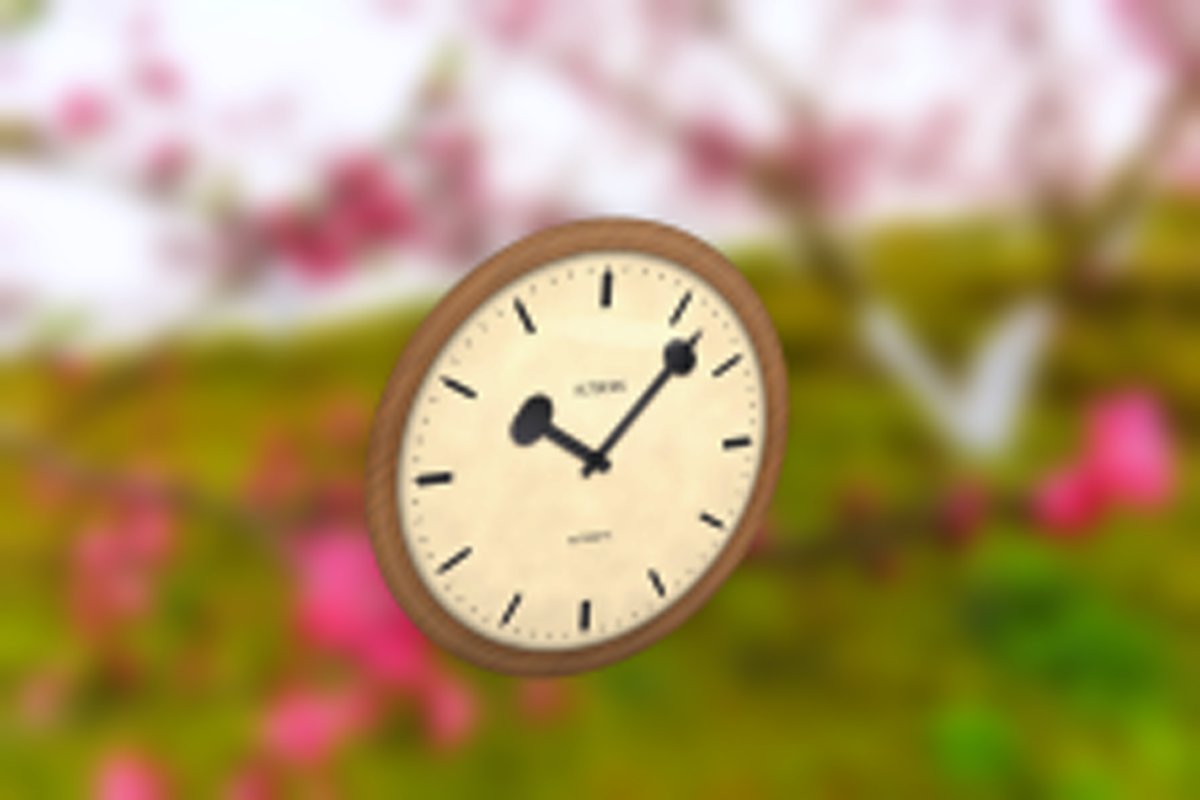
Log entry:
10 h 07 min
